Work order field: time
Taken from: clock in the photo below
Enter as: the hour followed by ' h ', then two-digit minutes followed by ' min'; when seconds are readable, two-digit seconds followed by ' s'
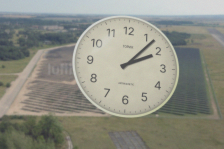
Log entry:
2 h 07 min
